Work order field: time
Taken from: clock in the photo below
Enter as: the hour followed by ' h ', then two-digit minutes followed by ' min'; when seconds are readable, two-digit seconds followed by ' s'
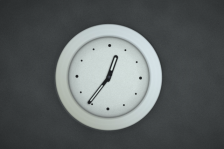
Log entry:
12 h 36 min
